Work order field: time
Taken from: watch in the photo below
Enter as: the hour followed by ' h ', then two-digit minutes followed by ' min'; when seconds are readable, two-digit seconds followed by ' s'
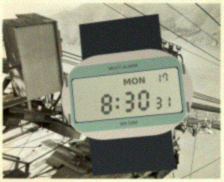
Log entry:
8 h 30 min 31 s
